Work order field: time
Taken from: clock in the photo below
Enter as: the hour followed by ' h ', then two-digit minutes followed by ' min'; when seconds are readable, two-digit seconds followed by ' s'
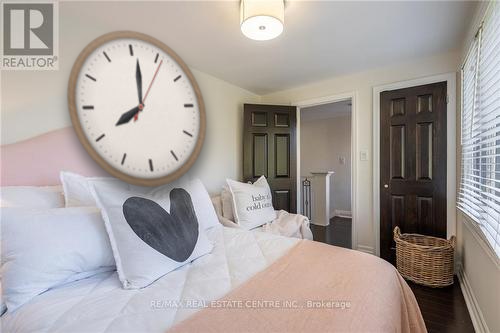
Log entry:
8 h 01 min 06 s
